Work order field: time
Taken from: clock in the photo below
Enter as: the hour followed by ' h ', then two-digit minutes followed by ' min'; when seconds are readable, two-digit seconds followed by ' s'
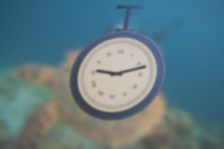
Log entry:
9 h 12 min
